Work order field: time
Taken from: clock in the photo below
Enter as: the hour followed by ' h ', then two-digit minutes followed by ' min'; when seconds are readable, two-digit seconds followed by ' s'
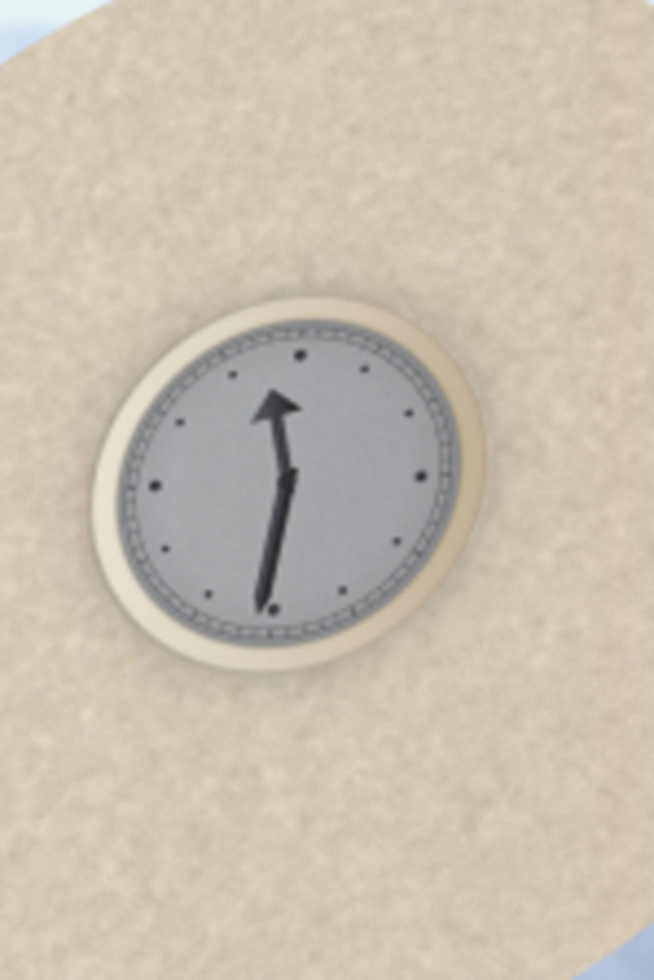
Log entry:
11 h 31 min
